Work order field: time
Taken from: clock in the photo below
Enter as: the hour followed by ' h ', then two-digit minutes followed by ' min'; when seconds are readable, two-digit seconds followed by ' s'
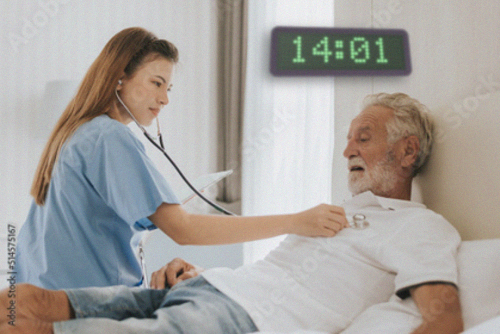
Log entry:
14 h 01 min
